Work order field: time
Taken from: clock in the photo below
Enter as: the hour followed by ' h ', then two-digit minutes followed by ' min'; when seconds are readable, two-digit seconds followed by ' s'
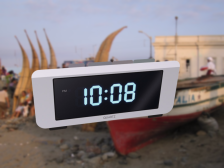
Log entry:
10 h 08 min
